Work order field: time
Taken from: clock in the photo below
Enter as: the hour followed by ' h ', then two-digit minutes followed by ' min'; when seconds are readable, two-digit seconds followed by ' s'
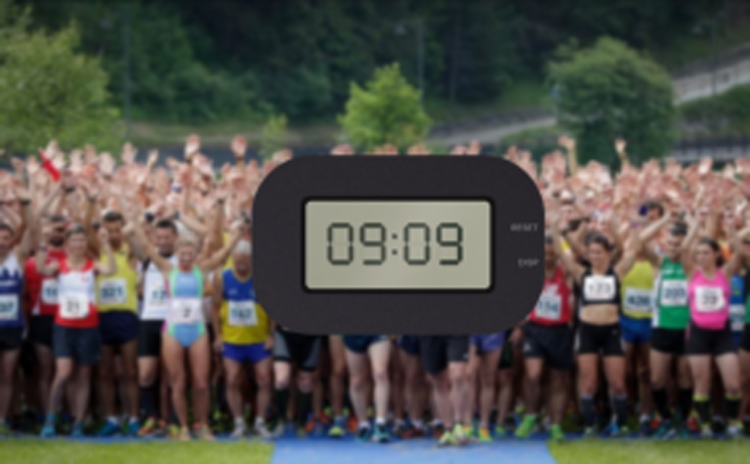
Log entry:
9 h 09 min
